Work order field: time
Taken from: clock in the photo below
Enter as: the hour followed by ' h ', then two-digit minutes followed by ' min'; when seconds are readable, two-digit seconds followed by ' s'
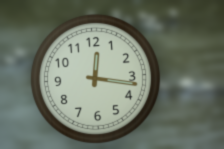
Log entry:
12 h 17 min
